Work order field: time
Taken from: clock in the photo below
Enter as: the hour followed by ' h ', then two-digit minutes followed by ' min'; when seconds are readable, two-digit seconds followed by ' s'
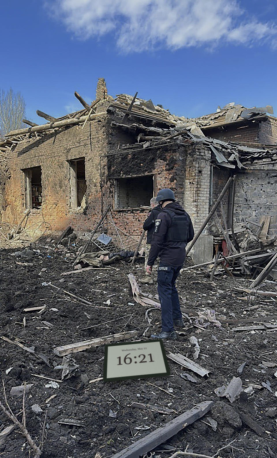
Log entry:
16 h 21 min
